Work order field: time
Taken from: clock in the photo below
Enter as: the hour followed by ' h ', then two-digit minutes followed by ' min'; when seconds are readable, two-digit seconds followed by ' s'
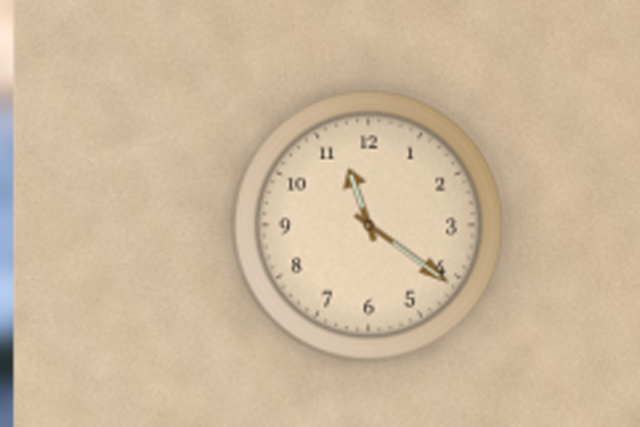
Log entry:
11 h 21 min
